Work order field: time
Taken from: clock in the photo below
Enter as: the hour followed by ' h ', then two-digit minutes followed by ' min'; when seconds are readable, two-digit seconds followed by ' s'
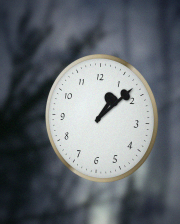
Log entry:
1 h 08 min
